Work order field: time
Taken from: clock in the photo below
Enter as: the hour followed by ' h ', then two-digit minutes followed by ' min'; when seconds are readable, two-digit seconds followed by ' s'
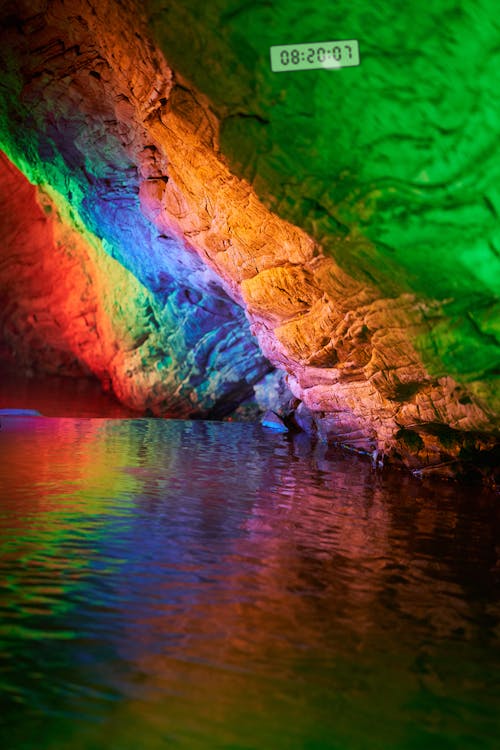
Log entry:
8 h 20 min 07 s
